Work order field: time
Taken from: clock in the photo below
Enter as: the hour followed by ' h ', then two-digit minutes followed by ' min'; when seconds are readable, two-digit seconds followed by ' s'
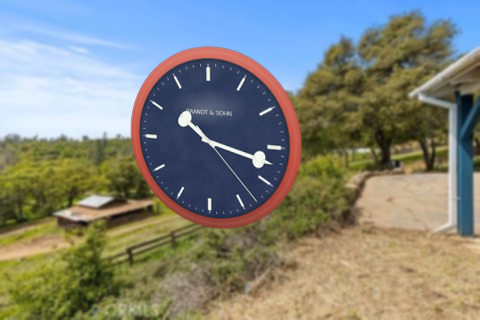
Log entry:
10 h 17 min 23 s
